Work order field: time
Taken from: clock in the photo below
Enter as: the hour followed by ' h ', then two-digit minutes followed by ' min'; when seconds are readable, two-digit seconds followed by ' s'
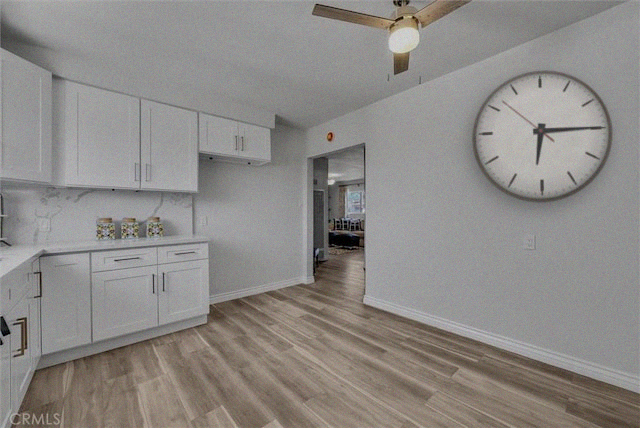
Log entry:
6 h 14 min 52 s
